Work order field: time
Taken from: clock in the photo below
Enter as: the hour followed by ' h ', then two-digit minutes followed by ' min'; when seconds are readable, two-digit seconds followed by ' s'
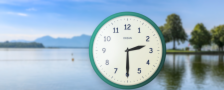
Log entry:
2 h 30 min
